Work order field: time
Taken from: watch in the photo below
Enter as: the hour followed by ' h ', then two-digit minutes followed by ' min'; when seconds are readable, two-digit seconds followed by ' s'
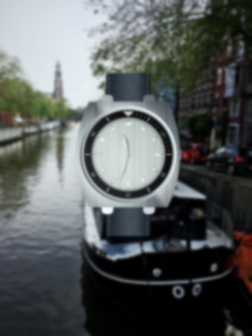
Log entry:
11 h 33 min
